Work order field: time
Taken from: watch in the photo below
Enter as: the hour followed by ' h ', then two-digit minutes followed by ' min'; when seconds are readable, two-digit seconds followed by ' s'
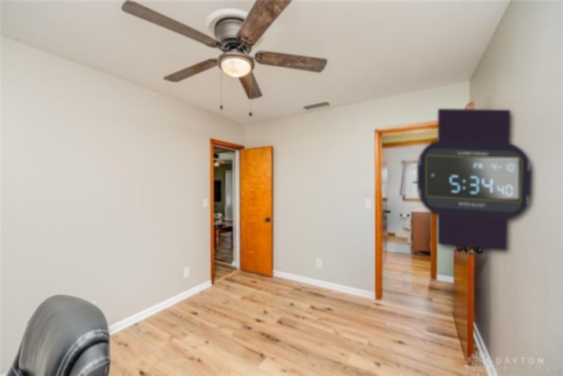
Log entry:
5 h 34 min 40 s
